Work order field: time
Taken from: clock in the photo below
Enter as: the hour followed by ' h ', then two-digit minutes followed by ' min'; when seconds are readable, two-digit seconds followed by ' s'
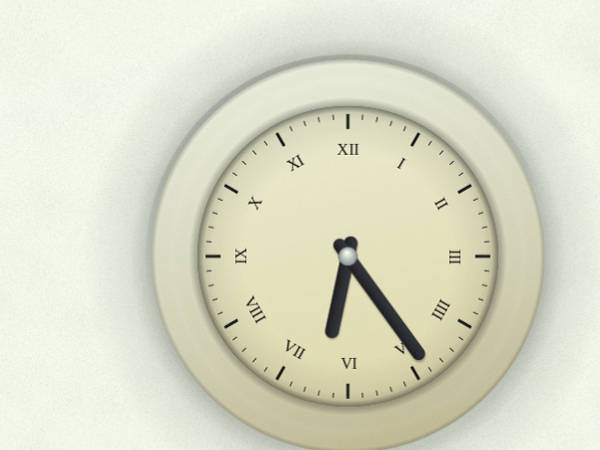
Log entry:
6 h 24 min
